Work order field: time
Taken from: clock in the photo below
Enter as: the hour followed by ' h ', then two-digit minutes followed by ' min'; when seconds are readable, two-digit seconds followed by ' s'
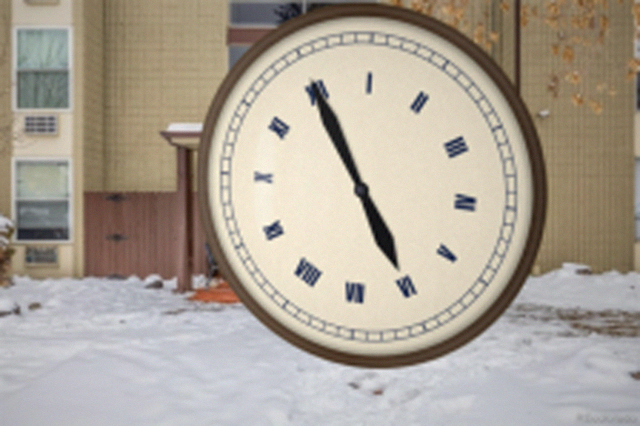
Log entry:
6 h 00 min
